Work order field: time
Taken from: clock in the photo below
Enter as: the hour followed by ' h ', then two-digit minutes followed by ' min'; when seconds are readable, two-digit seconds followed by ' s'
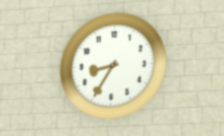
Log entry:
8 h 35 min
